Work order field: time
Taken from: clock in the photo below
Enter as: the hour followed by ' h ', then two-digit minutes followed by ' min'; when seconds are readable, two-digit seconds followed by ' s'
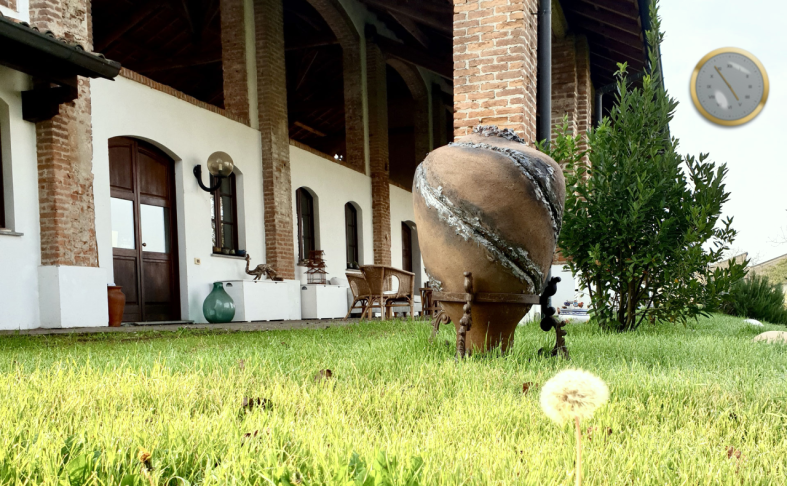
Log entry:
4 h 54 min
